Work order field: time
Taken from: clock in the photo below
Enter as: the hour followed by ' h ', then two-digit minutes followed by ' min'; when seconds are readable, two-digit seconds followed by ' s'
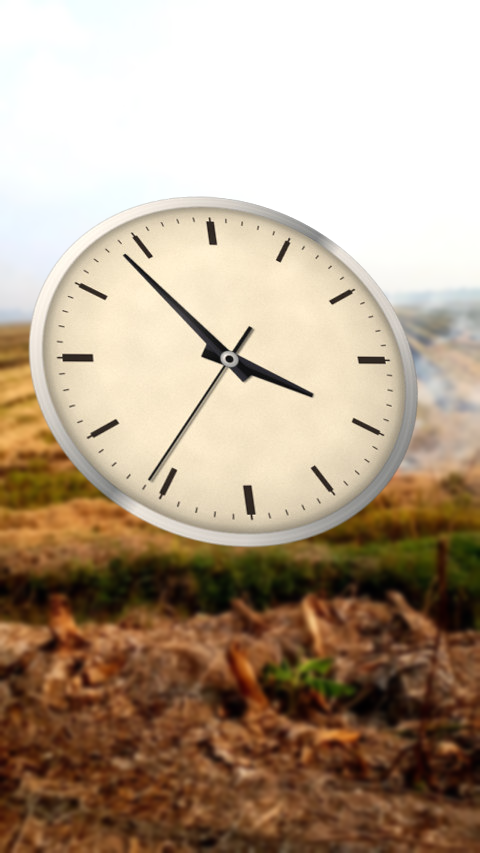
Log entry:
3 h 53 min 36 s
